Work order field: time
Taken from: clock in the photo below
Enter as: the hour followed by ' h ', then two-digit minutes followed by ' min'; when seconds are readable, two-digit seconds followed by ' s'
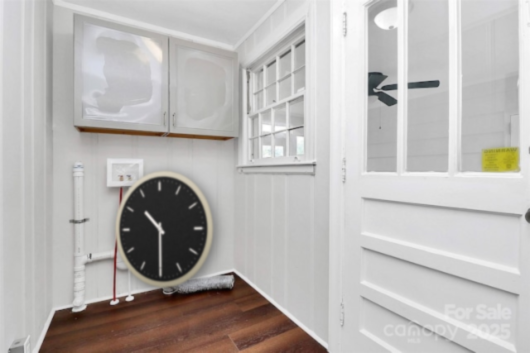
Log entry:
10 h 30 min
